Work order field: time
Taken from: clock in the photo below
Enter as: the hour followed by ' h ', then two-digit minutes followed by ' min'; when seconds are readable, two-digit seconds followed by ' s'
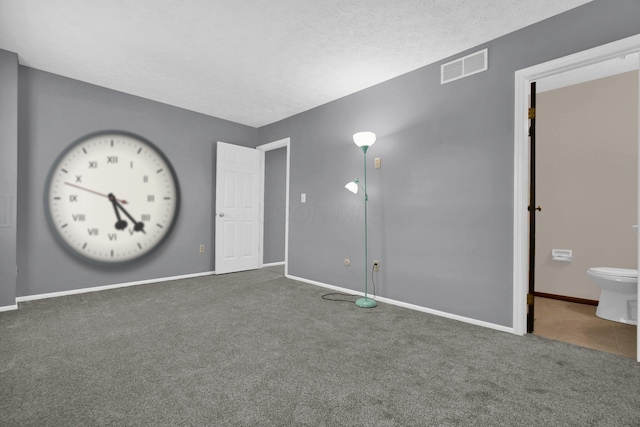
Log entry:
5 h 22 min 48 s
